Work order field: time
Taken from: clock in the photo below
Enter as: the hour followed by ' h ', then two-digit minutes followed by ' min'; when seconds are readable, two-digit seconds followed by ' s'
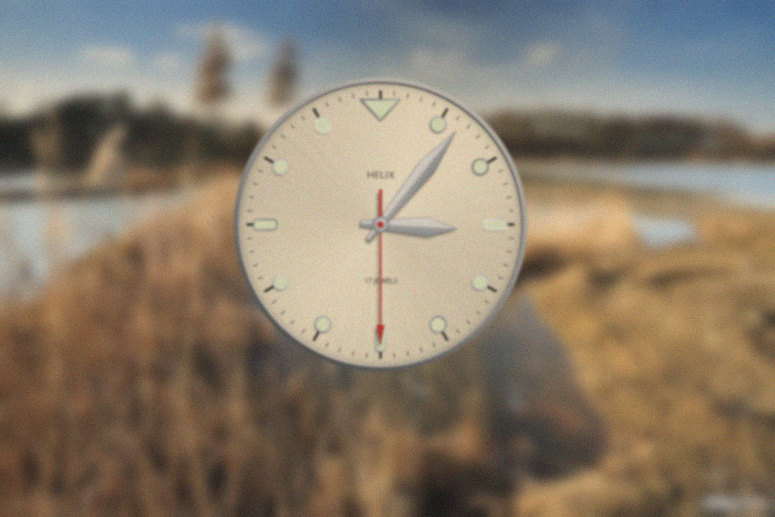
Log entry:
3 h 06 min 30 s
